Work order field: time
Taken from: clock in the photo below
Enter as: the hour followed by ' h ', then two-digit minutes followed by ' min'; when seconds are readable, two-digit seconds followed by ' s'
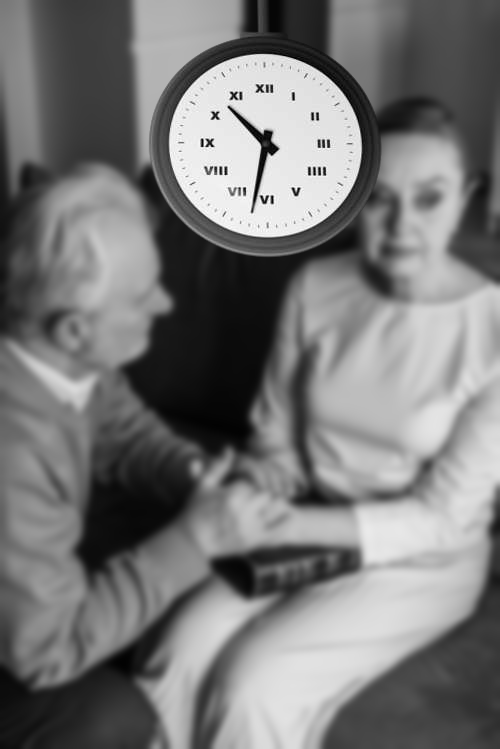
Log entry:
10 h 32 min
